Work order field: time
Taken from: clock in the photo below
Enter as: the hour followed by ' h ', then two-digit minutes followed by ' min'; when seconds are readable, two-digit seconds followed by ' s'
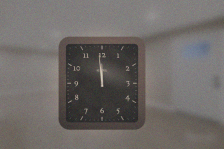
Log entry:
11 h 59 min
